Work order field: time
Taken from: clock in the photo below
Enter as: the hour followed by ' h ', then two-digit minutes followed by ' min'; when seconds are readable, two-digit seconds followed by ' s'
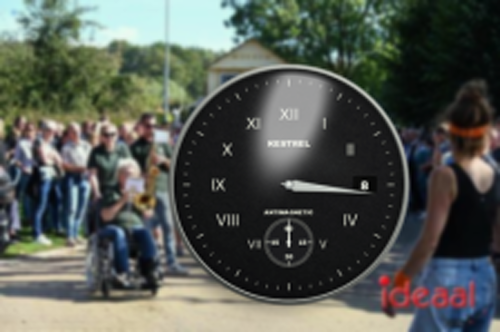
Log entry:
3 h 16 min
